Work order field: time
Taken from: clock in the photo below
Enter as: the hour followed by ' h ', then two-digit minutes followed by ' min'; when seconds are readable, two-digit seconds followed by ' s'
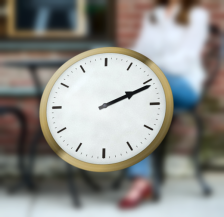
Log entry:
2 h 11 min
